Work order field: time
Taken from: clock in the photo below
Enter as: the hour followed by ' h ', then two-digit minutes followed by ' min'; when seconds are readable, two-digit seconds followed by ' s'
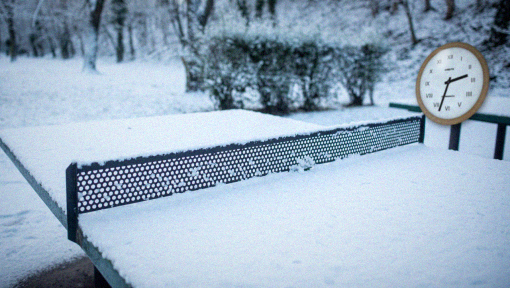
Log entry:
2 h 33 min
